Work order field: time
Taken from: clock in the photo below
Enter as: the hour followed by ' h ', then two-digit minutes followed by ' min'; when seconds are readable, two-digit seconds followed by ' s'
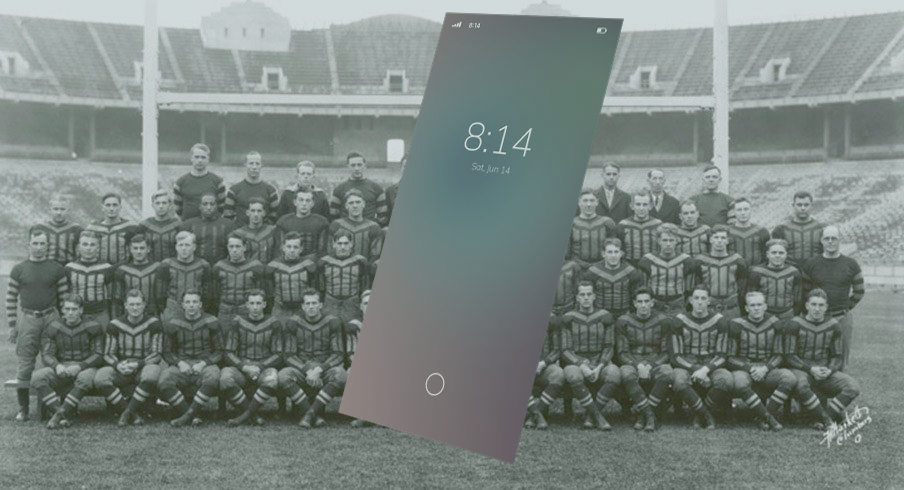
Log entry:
8 h 14 min
